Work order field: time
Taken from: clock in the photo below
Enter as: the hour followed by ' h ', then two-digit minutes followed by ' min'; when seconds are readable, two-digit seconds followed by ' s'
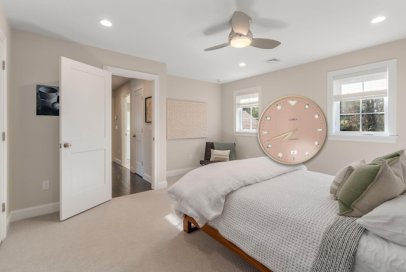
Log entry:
7 h 42 min
